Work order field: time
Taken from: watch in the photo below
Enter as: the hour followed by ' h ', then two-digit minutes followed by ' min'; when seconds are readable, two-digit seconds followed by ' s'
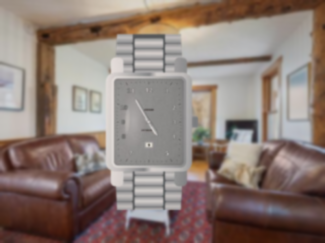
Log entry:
4 h 55 min
